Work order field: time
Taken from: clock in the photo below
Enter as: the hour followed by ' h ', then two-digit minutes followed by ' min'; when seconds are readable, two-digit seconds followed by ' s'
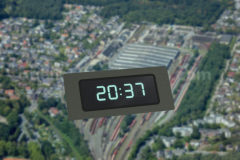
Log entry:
20 h 37 min
